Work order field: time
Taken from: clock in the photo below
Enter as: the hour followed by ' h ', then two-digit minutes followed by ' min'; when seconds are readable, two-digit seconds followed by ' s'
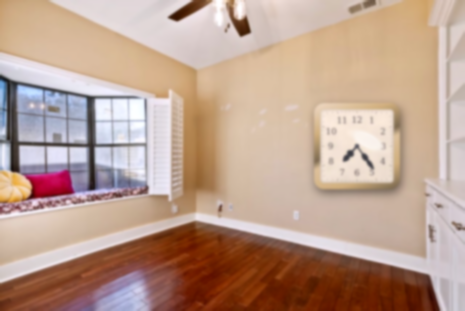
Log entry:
7 h 24 min
